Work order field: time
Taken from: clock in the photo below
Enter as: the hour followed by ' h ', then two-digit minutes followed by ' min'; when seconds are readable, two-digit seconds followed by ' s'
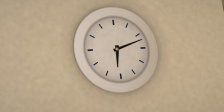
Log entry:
6 h 12 min
